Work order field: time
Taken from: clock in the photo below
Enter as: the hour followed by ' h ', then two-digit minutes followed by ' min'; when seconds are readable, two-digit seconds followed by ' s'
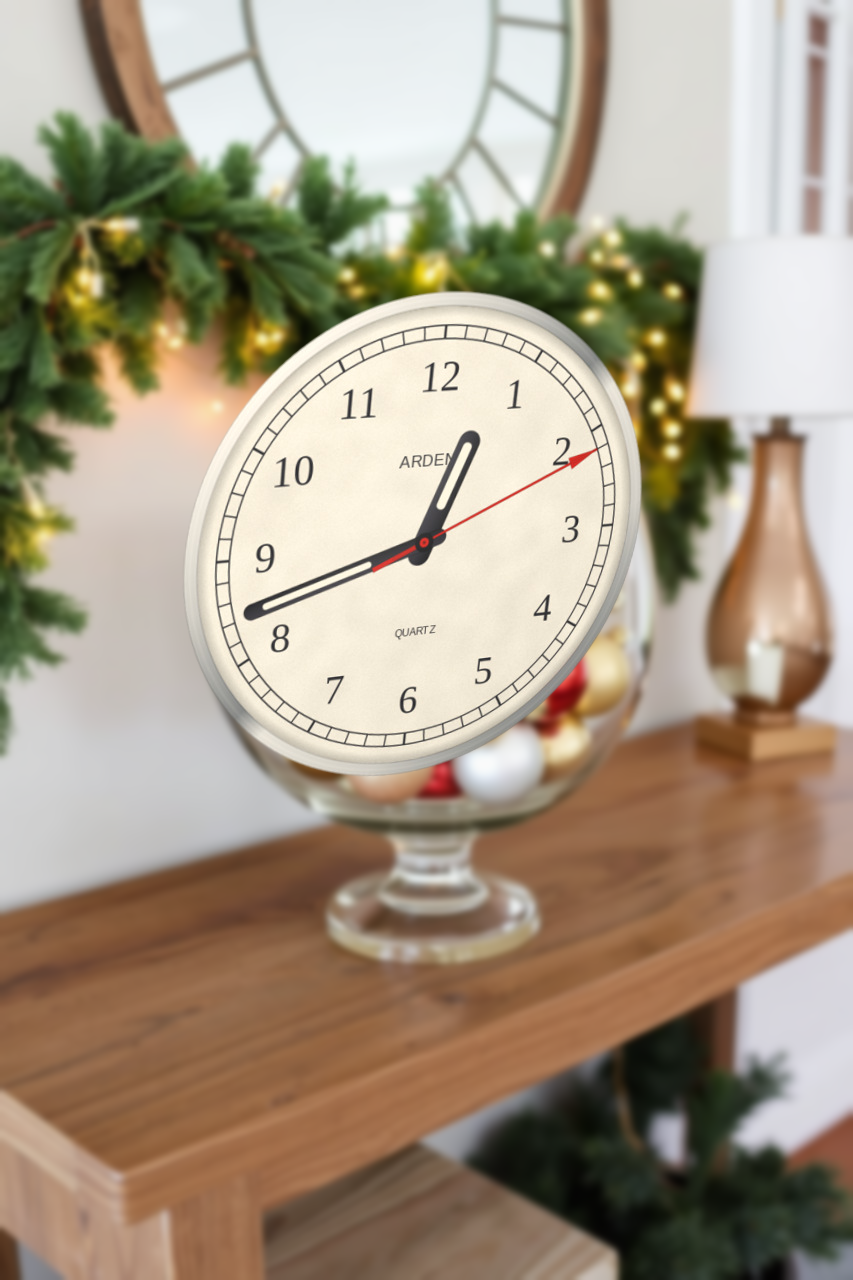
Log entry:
12 h 42 min 11 s
